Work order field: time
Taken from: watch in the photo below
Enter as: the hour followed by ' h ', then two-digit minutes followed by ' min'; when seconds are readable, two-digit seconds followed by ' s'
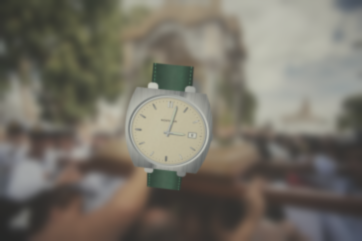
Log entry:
3 h 02 min
